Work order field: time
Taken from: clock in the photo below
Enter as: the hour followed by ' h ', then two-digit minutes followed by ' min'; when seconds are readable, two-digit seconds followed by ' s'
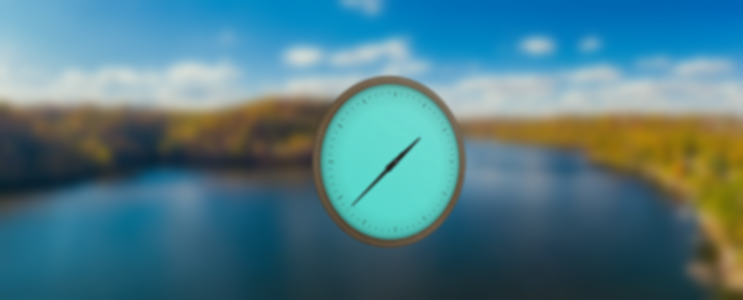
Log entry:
1 h 38 min
